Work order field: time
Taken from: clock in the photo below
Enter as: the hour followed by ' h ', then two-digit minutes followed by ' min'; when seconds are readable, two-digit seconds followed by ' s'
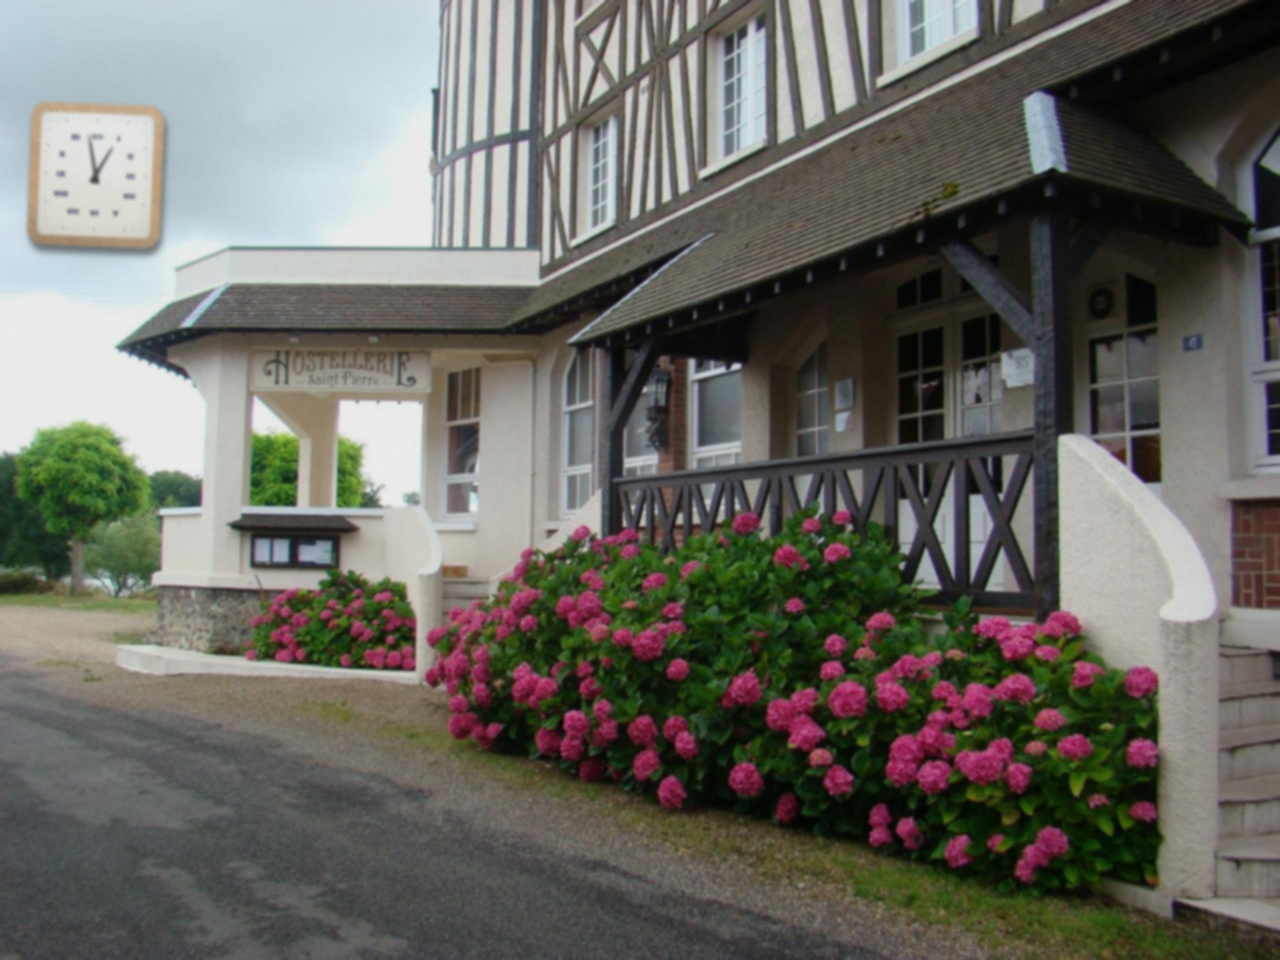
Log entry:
12 h 58 min
